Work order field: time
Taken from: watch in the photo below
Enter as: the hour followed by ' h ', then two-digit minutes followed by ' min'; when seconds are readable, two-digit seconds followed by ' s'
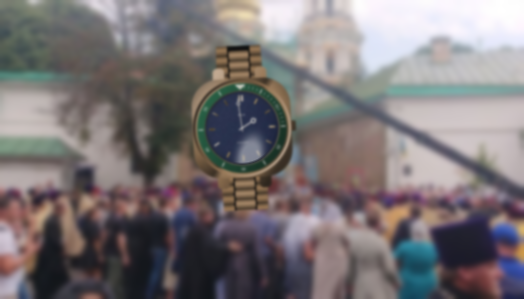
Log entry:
1 h 59 min
